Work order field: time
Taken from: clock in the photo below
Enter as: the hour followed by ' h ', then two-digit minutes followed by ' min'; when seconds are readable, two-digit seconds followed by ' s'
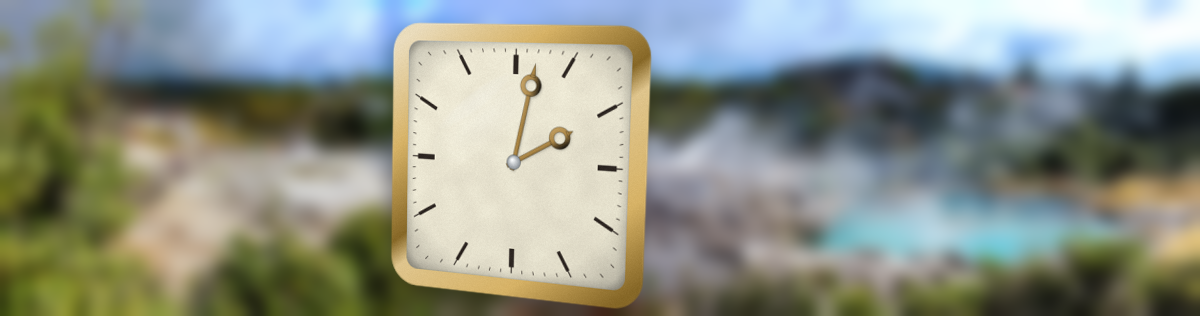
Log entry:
2 h 02 min
